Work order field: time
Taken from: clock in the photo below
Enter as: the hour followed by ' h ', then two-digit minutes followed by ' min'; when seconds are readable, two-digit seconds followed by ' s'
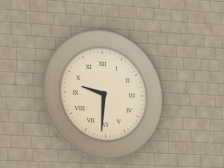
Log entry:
9 h 31 min
